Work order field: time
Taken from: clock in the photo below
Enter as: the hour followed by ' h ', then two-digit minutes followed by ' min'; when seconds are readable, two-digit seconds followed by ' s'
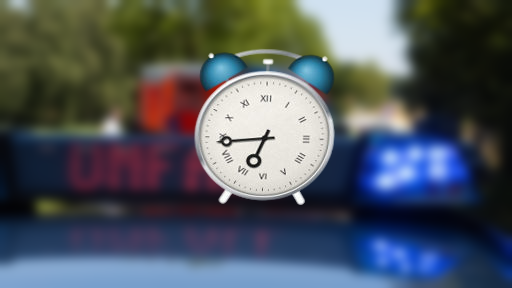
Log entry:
6 h 44 min
